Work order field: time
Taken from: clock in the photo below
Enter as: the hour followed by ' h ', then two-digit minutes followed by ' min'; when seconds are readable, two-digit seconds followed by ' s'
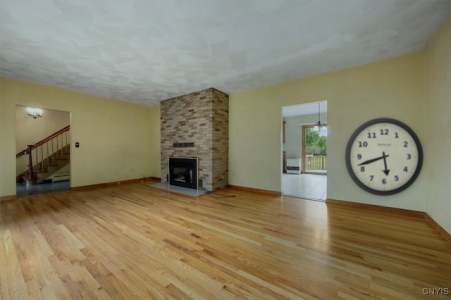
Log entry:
5 h 42 min
